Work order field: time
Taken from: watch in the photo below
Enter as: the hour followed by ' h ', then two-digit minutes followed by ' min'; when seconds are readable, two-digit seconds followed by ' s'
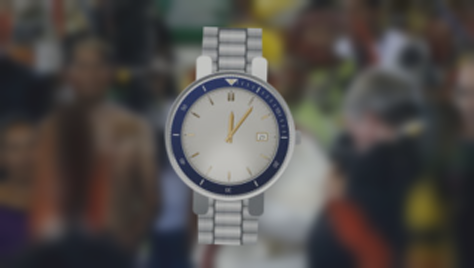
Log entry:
12 h 06 min
